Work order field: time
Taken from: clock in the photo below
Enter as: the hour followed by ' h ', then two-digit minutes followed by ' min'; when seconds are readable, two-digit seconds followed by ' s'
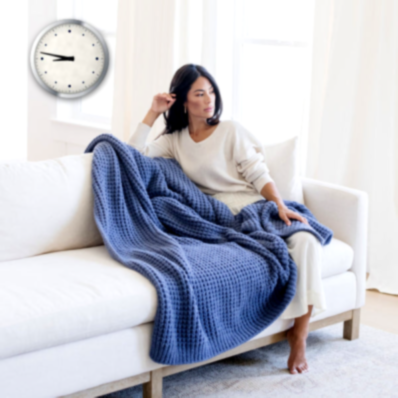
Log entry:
8 h 47 min
